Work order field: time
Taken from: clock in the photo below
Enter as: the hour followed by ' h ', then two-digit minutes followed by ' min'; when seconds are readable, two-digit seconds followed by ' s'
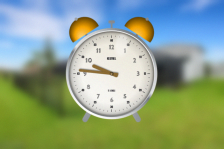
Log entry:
9 h 46 min
